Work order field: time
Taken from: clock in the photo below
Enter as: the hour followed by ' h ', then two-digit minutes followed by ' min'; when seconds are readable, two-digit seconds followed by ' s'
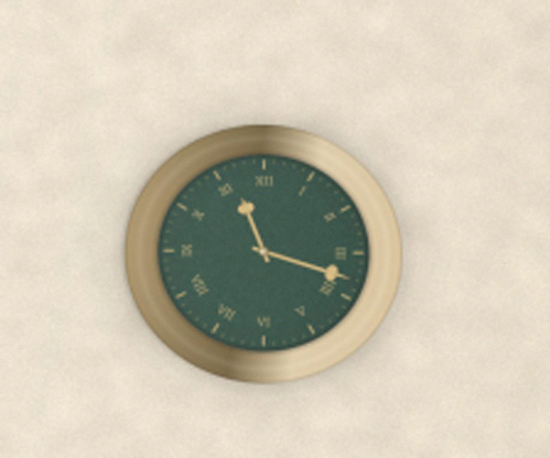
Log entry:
11 h 18 min
